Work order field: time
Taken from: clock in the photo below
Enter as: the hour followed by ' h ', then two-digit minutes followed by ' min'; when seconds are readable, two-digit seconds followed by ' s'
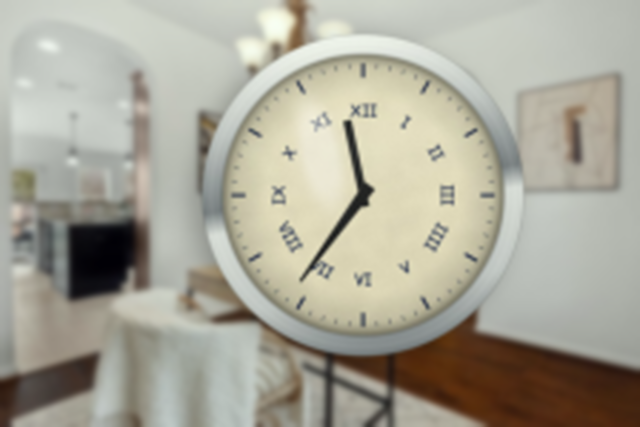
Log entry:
11 h 36 min
